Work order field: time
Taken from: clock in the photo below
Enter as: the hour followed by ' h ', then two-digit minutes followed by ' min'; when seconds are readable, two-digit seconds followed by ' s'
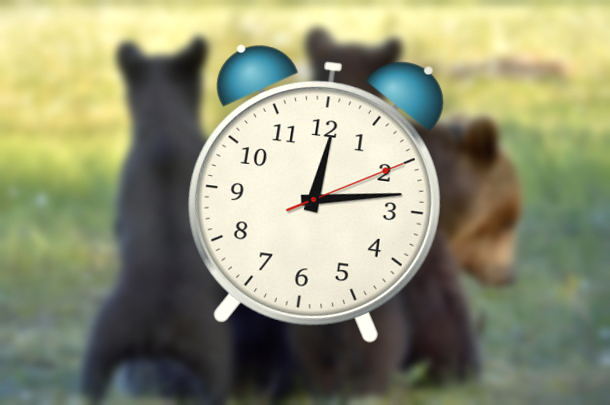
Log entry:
12 h 13 min 10 s
